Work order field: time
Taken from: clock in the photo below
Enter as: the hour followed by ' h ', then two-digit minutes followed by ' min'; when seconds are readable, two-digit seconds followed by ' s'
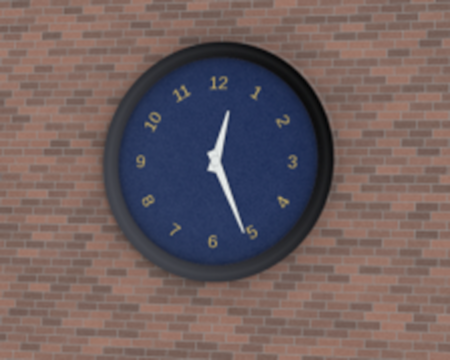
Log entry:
12 h 26 min
